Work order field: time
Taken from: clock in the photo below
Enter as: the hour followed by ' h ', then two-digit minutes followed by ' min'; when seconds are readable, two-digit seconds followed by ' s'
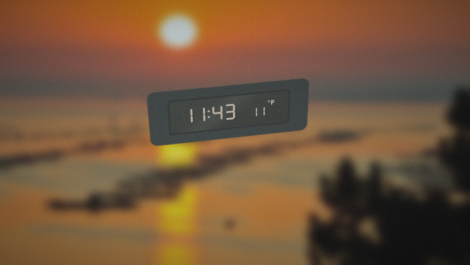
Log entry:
11 h 43 min
